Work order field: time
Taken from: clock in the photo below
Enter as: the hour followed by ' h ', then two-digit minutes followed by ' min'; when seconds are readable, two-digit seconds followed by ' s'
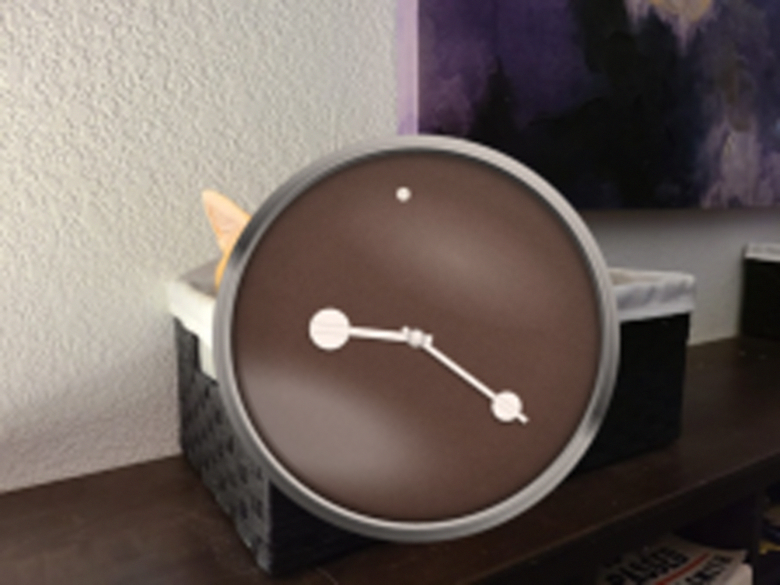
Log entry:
9 h 22 min
